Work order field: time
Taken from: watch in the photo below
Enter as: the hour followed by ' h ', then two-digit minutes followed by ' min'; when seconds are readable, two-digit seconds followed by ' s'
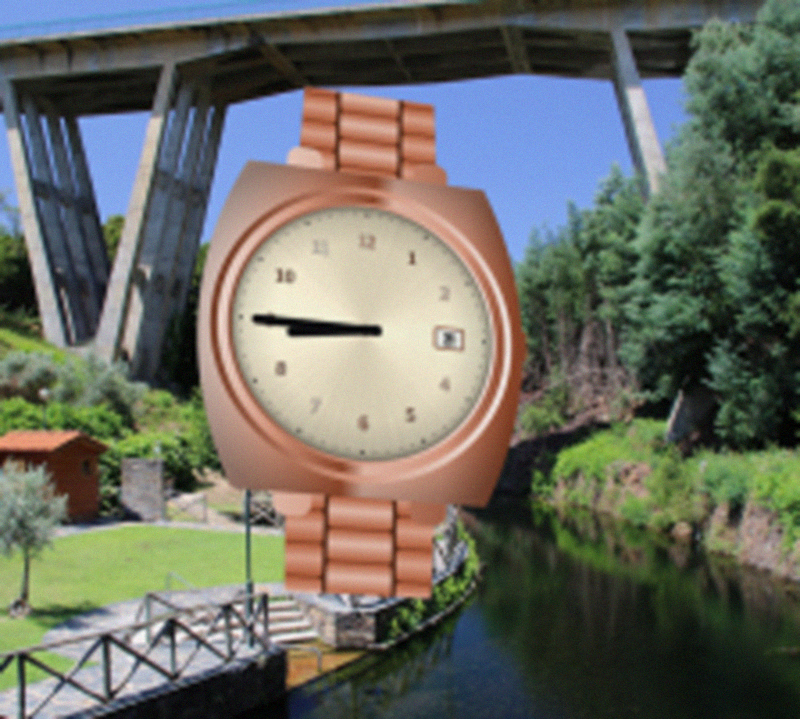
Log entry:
8 h 45 min
